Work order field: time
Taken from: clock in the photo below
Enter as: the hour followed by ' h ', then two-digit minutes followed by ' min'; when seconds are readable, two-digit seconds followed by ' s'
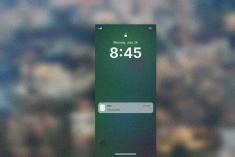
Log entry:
8 h 45 min
